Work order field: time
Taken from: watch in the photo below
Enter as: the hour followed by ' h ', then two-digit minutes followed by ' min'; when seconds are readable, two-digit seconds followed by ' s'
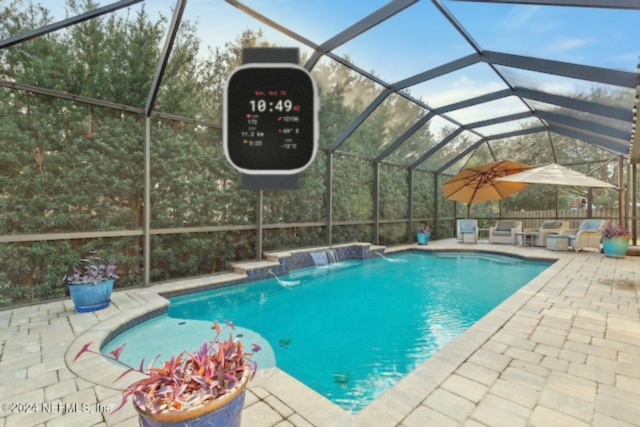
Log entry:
10 h 49 min
